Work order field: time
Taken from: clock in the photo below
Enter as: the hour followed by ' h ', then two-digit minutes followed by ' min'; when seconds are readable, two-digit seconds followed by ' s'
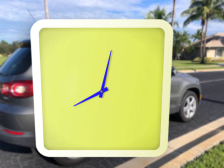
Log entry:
8 h 02 min
